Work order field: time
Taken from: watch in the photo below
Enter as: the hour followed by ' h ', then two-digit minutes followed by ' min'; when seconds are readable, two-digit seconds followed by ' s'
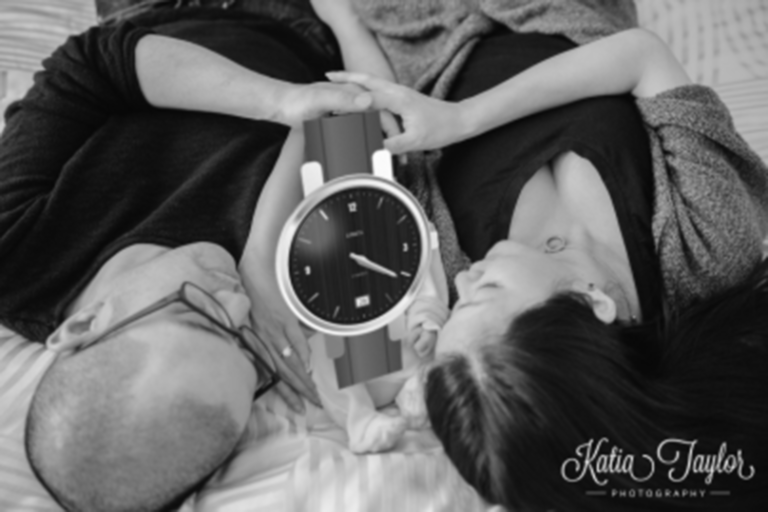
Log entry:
4 h 21 min
